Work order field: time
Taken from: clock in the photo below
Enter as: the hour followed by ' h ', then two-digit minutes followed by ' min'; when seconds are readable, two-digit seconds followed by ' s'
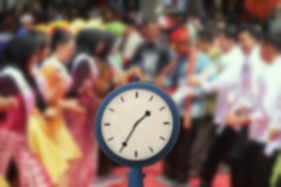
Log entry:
1 h 35 min
